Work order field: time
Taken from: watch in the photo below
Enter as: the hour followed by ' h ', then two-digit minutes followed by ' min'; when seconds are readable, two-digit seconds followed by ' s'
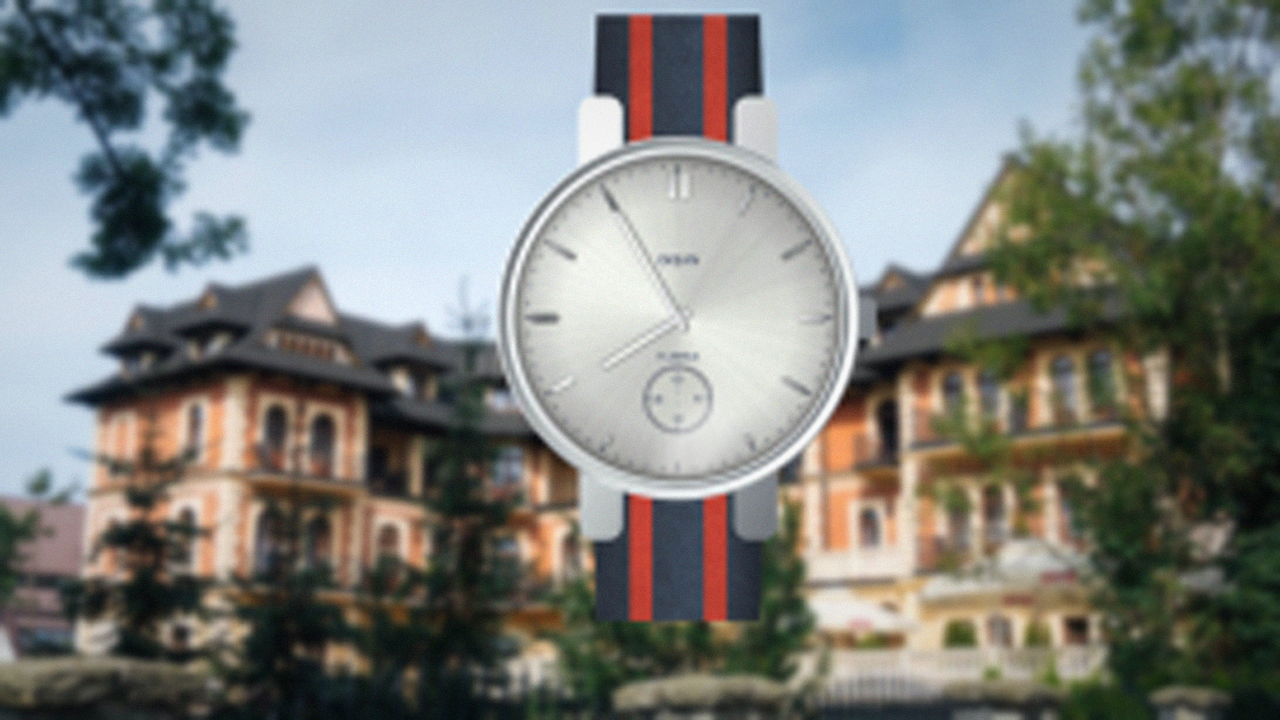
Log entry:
7 h 55 min
